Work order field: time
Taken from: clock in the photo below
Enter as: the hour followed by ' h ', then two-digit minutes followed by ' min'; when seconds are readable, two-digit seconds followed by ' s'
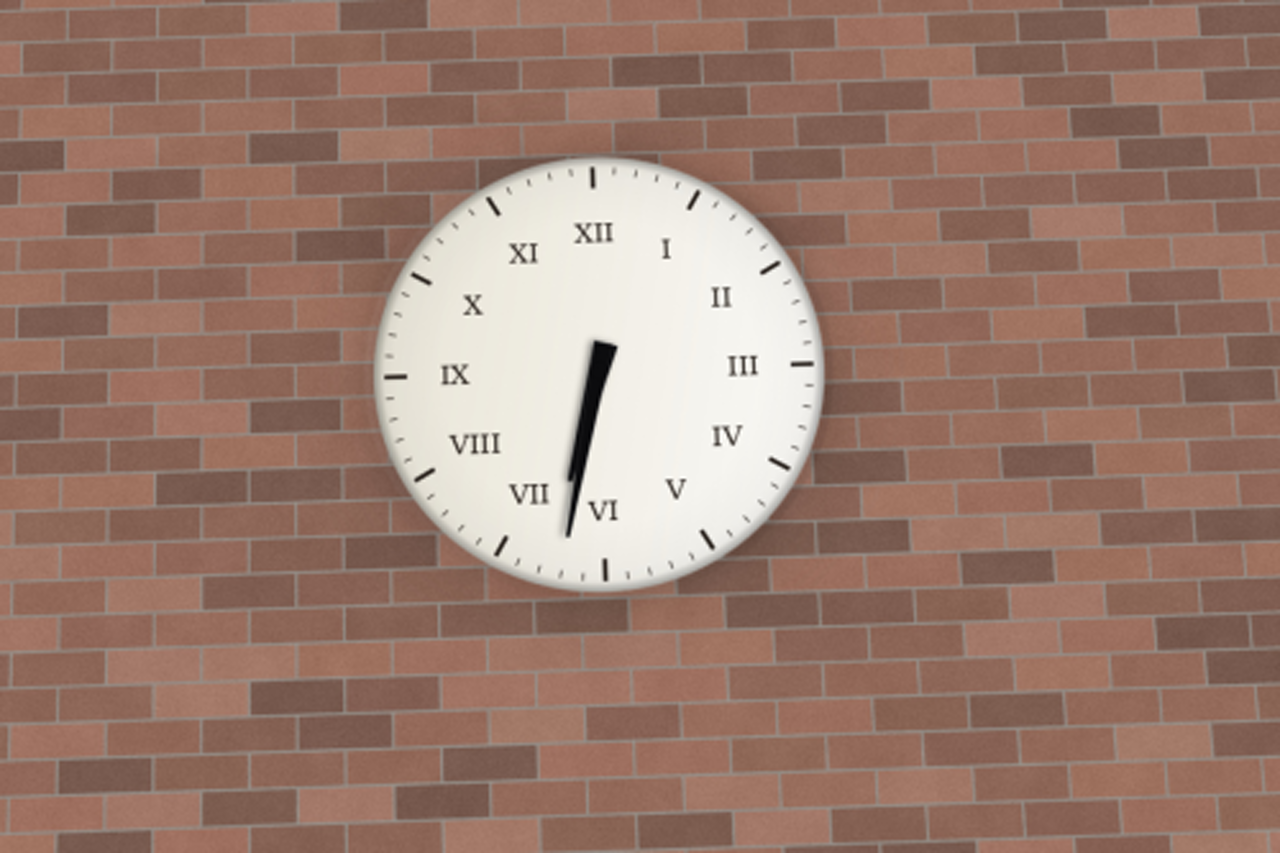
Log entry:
6 h 32 min
